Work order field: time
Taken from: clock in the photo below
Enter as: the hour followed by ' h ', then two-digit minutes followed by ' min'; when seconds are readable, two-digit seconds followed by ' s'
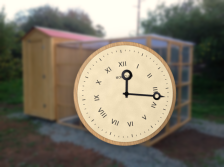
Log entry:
12 h 17 min
